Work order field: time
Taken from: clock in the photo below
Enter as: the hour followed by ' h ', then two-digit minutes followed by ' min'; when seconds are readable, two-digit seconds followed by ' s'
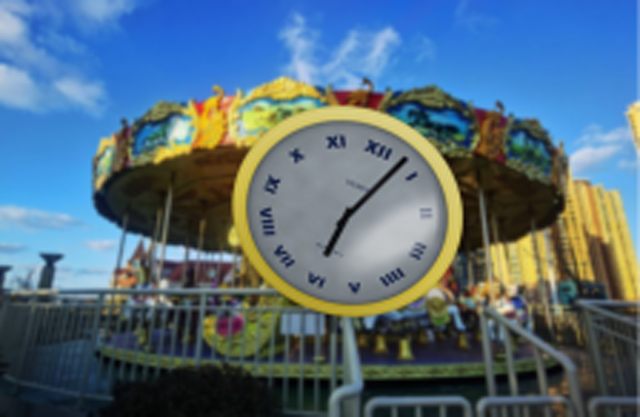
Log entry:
6 h 03 min
